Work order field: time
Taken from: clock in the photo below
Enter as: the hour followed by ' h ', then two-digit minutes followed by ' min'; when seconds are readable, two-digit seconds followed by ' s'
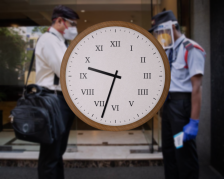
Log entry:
9 h 33 min
